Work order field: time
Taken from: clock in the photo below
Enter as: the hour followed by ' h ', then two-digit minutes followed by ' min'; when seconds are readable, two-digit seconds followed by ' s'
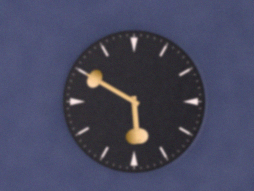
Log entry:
5 h 50 min
